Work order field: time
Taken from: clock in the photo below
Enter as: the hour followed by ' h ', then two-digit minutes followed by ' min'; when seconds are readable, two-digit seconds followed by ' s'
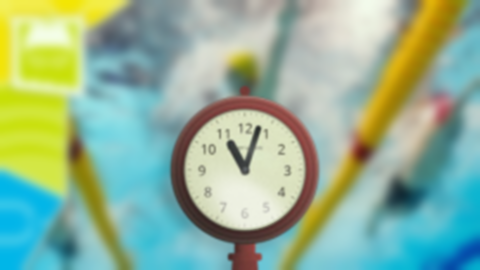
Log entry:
11 h 03 min
